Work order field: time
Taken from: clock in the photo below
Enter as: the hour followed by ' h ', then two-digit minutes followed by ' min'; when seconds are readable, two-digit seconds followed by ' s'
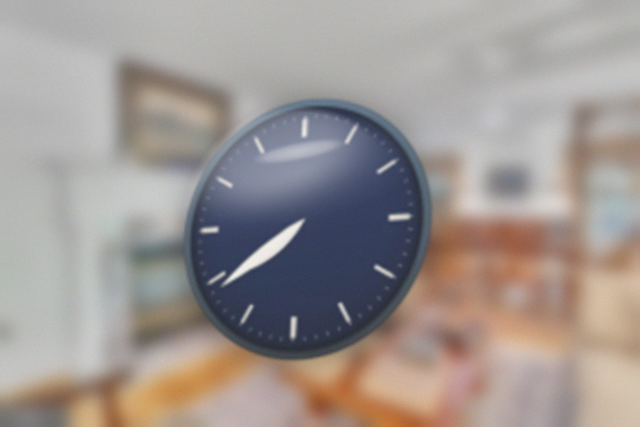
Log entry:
7 h 39 min
